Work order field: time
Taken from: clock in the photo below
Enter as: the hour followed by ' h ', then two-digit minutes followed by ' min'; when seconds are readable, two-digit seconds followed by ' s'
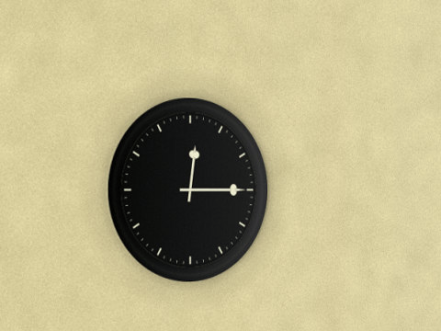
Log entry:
12 h 15 min
